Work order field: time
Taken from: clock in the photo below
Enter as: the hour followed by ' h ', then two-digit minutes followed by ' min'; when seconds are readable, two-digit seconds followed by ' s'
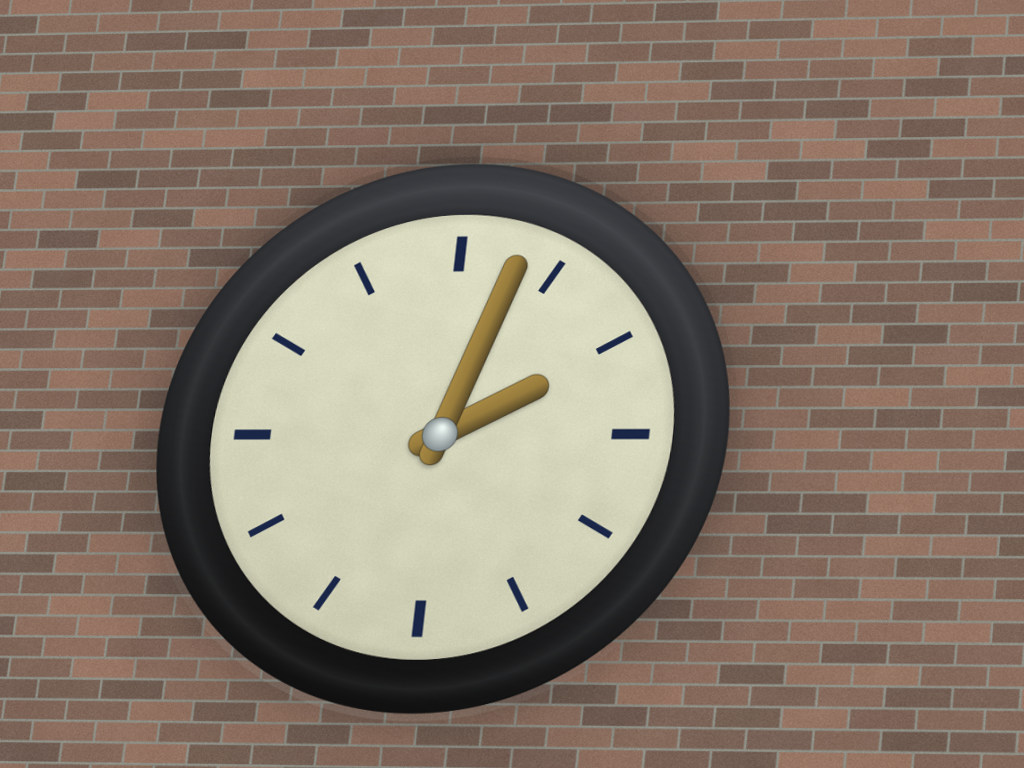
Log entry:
2 h 03 min
